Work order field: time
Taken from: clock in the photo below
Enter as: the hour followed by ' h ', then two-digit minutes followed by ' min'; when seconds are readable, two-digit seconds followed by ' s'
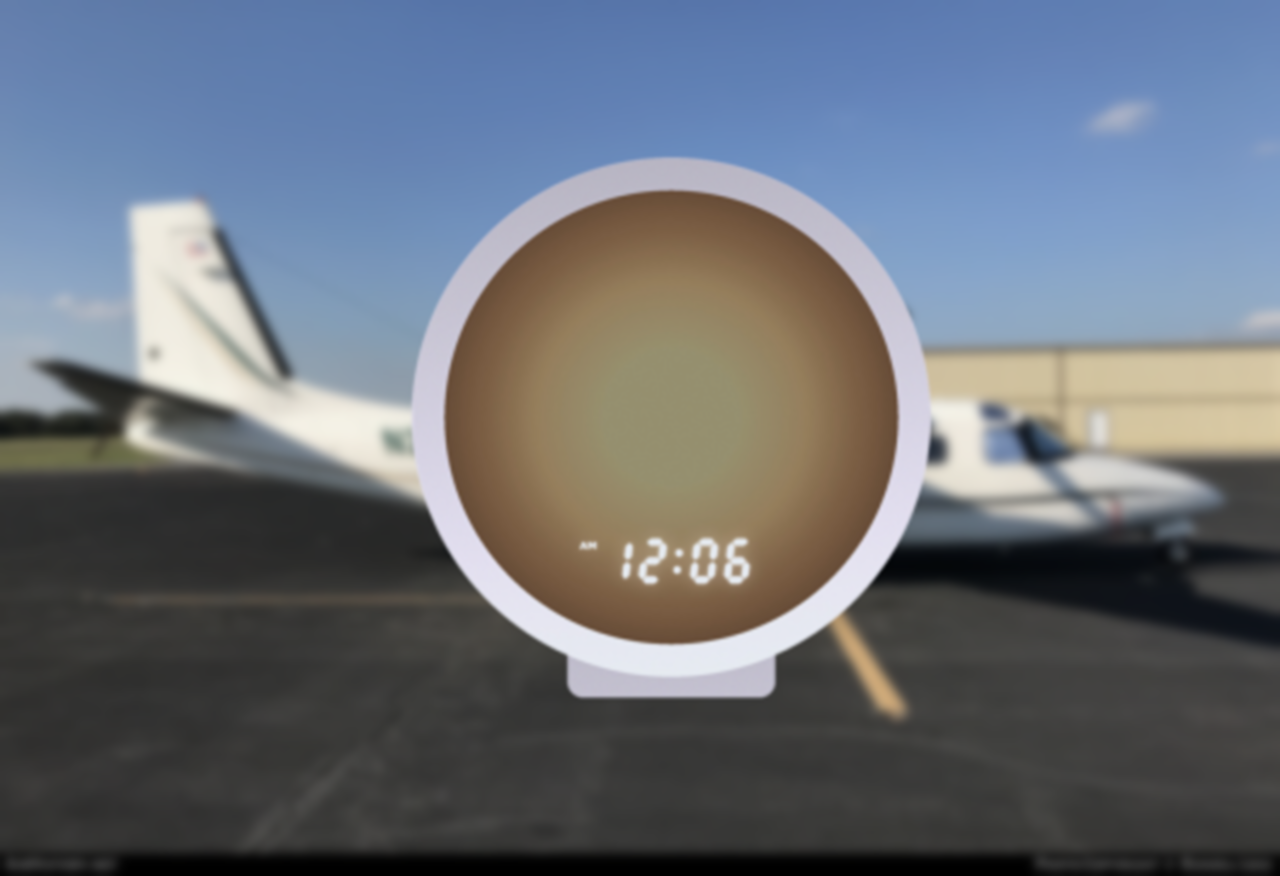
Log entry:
12 h 06 min
